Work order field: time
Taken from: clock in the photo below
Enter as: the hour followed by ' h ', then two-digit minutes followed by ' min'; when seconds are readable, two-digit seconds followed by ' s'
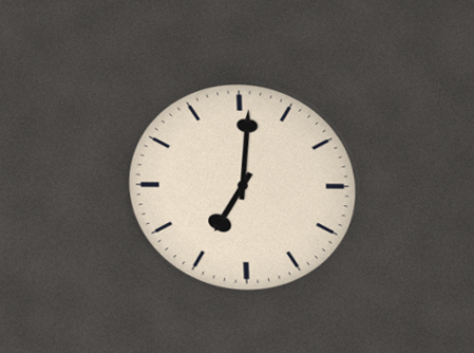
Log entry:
7 h 01 min
